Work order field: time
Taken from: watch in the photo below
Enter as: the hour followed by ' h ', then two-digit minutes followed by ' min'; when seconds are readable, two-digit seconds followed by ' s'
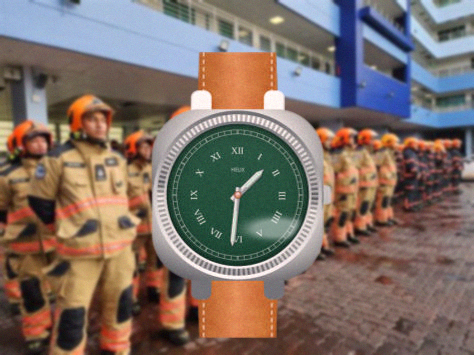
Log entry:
1 h 31 min
